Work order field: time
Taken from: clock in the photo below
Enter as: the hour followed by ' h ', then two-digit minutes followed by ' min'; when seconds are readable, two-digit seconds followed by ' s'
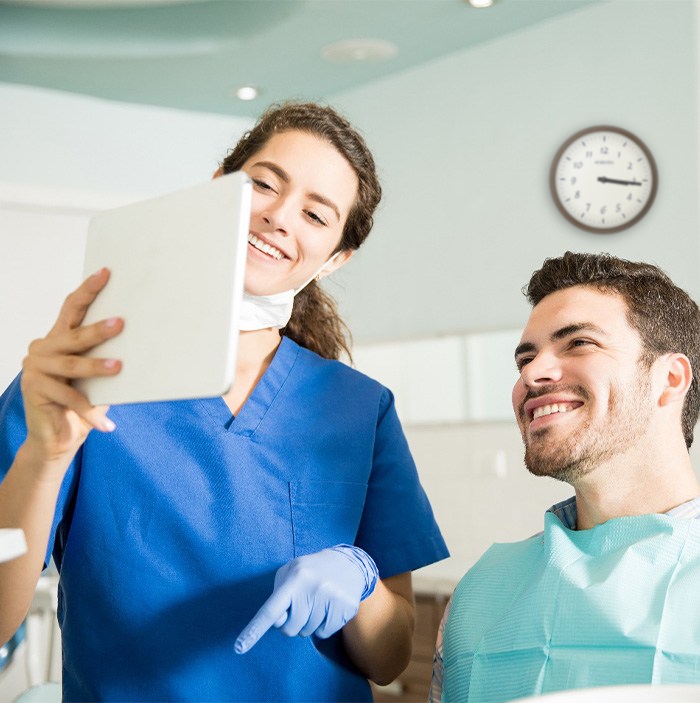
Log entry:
3 h 16 min
